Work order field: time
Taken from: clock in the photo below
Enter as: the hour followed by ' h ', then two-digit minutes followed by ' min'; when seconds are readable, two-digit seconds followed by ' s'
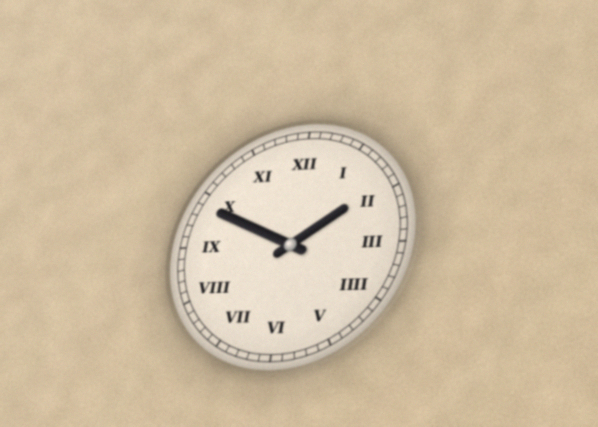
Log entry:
1 h 49 min
